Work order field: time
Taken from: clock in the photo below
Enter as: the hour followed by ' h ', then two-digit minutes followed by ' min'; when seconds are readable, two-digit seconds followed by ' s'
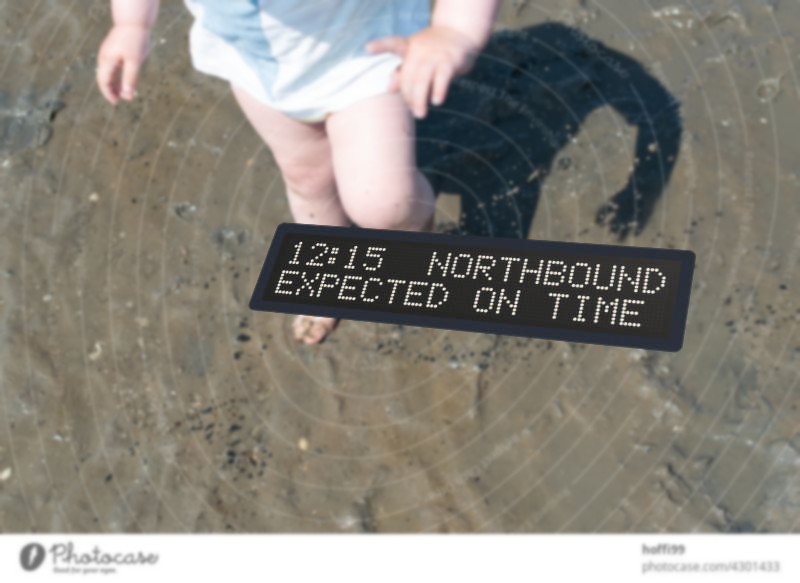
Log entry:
12 h 15 min
